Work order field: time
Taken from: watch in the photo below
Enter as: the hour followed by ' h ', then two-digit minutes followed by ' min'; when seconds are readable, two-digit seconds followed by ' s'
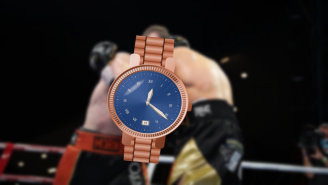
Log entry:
12 h 21 min
